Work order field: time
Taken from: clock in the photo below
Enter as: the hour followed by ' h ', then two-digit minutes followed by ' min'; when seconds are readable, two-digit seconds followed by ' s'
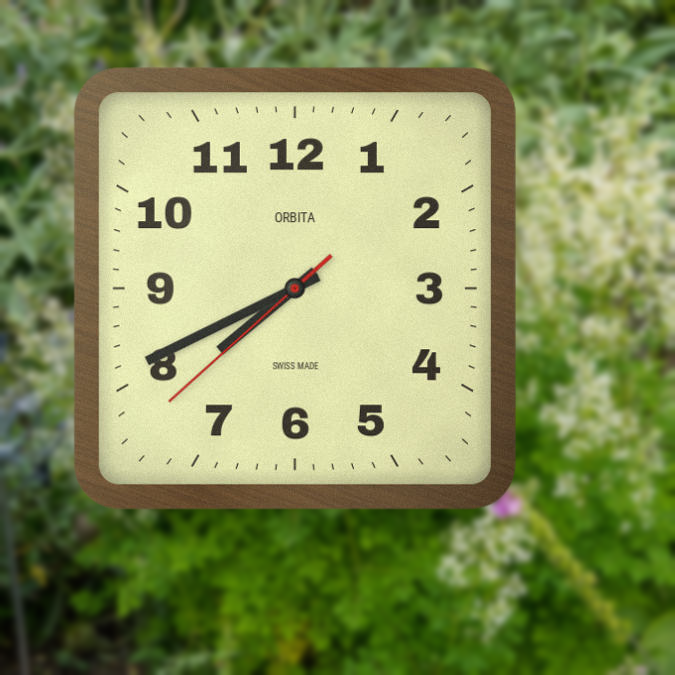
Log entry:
7 h 40 min 38 s
